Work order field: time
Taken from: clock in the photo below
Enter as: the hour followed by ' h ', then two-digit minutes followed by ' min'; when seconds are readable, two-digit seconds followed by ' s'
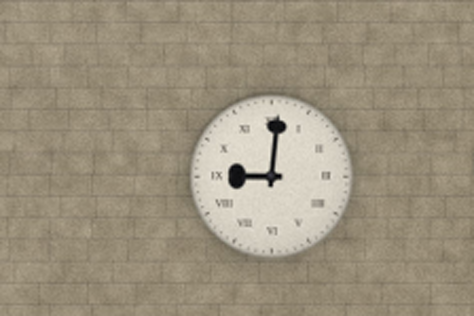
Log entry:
9 h 01 min
